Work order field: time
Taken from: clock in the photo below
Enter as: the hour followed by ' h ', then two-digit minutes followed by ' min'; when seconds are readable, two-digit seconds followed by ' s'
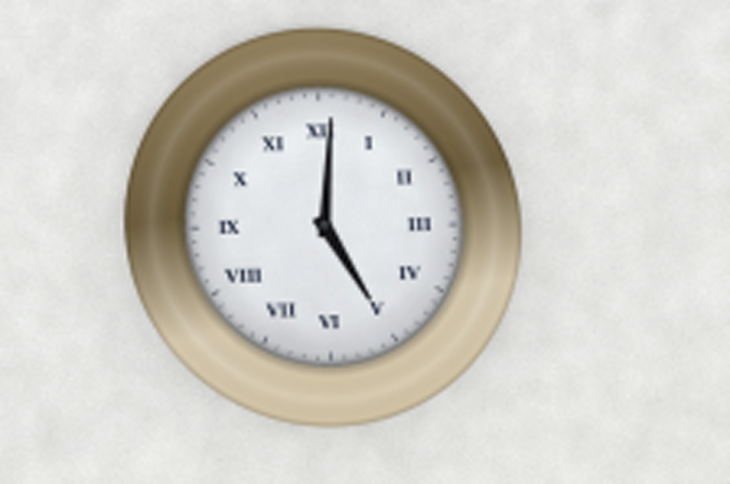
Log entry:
5 h 01 min
